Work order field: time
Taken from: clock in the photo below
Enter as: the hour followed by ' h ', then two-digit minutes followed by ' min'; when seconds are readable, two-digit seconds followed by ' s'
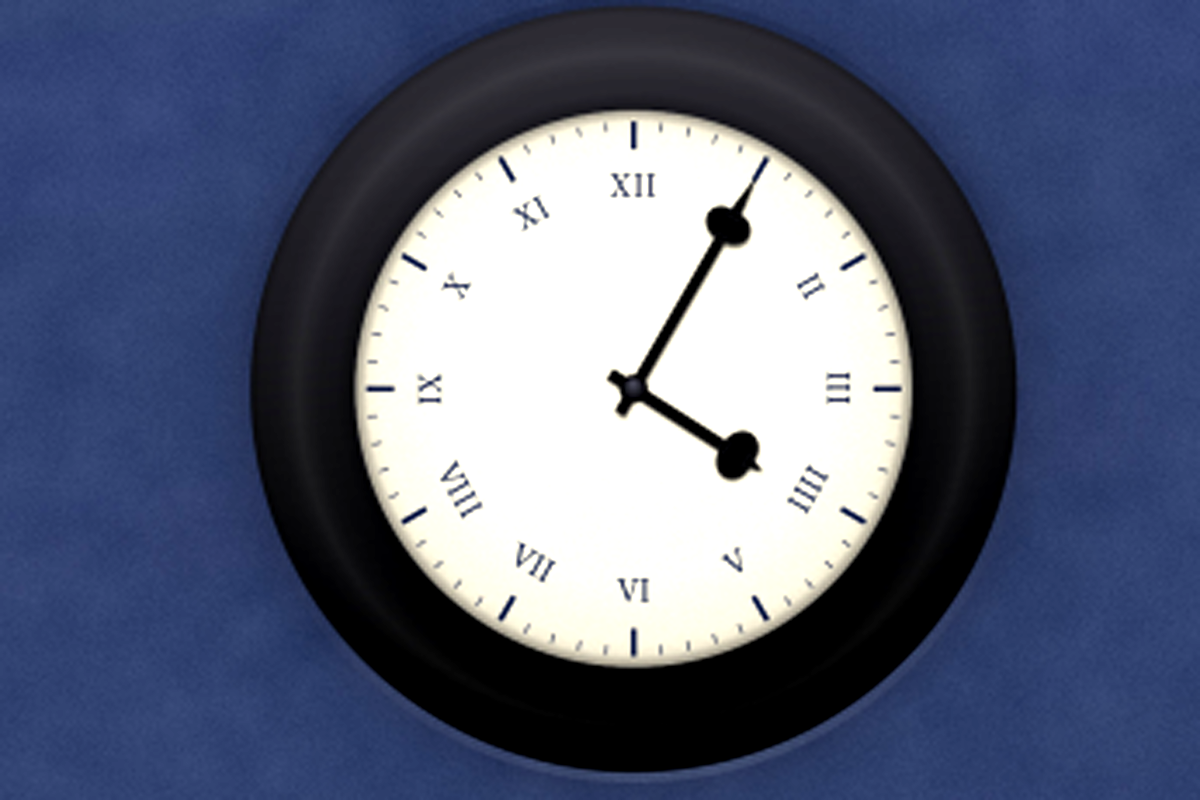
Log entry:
4 h 05 min
